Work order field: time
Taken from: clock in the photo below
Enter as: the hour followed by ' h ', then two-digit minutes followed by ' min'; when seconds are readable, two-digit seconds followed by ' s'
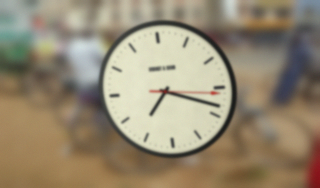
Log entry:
7 h 18 min 16 s
